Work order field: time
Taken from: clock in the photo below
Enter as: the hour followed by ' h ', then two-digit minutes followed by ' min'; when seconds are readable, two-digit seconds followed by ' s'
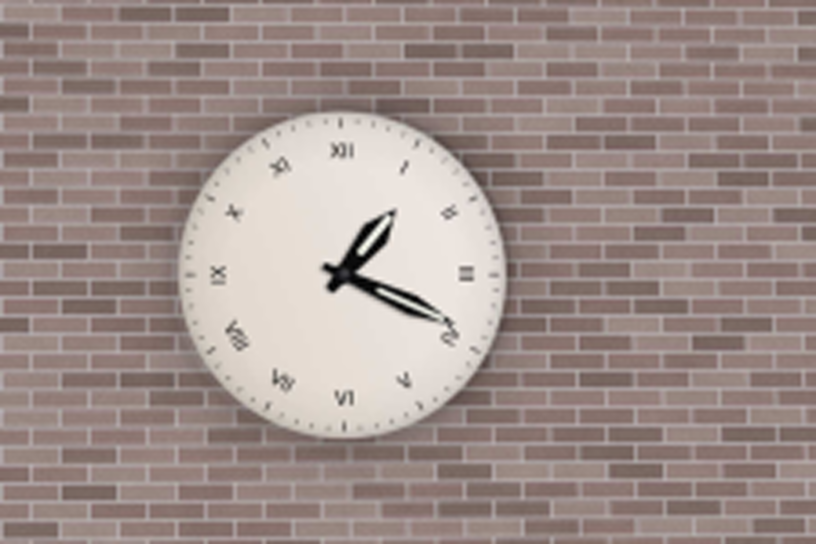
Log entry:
1 h 19 min
